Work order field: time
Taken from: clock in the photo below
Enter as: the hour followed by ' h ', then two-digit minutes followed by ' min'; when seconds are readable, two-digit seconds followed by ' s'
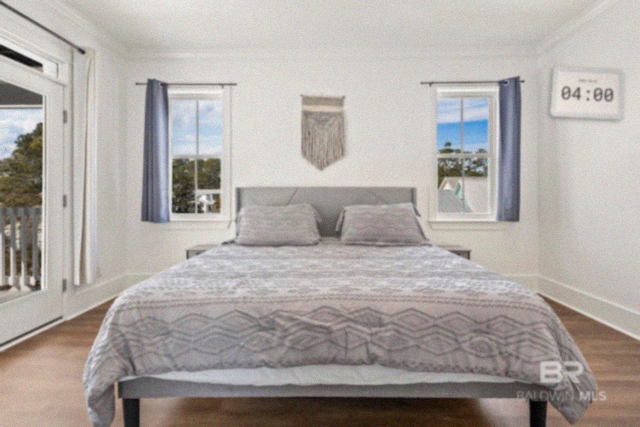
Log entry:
4 h 00 min
